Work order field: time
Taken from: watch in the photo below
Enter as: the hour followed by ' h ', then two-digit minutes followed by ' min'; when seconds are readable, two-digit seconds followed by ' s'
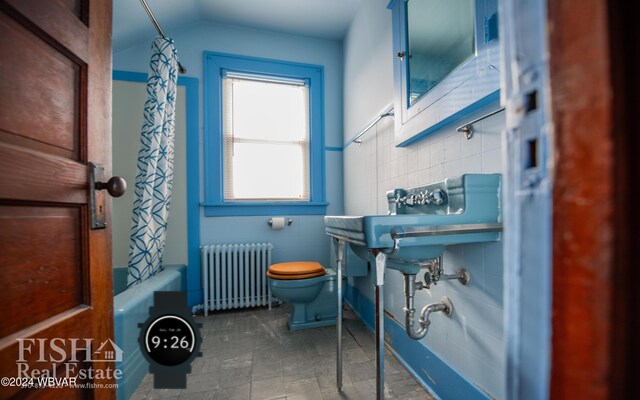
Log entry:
9 h 26 min
